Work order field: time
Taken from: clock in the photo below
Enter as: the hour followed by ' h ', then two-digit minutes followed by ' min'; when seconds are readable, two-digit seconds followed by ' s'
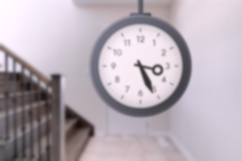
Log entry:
3 h 26 min
